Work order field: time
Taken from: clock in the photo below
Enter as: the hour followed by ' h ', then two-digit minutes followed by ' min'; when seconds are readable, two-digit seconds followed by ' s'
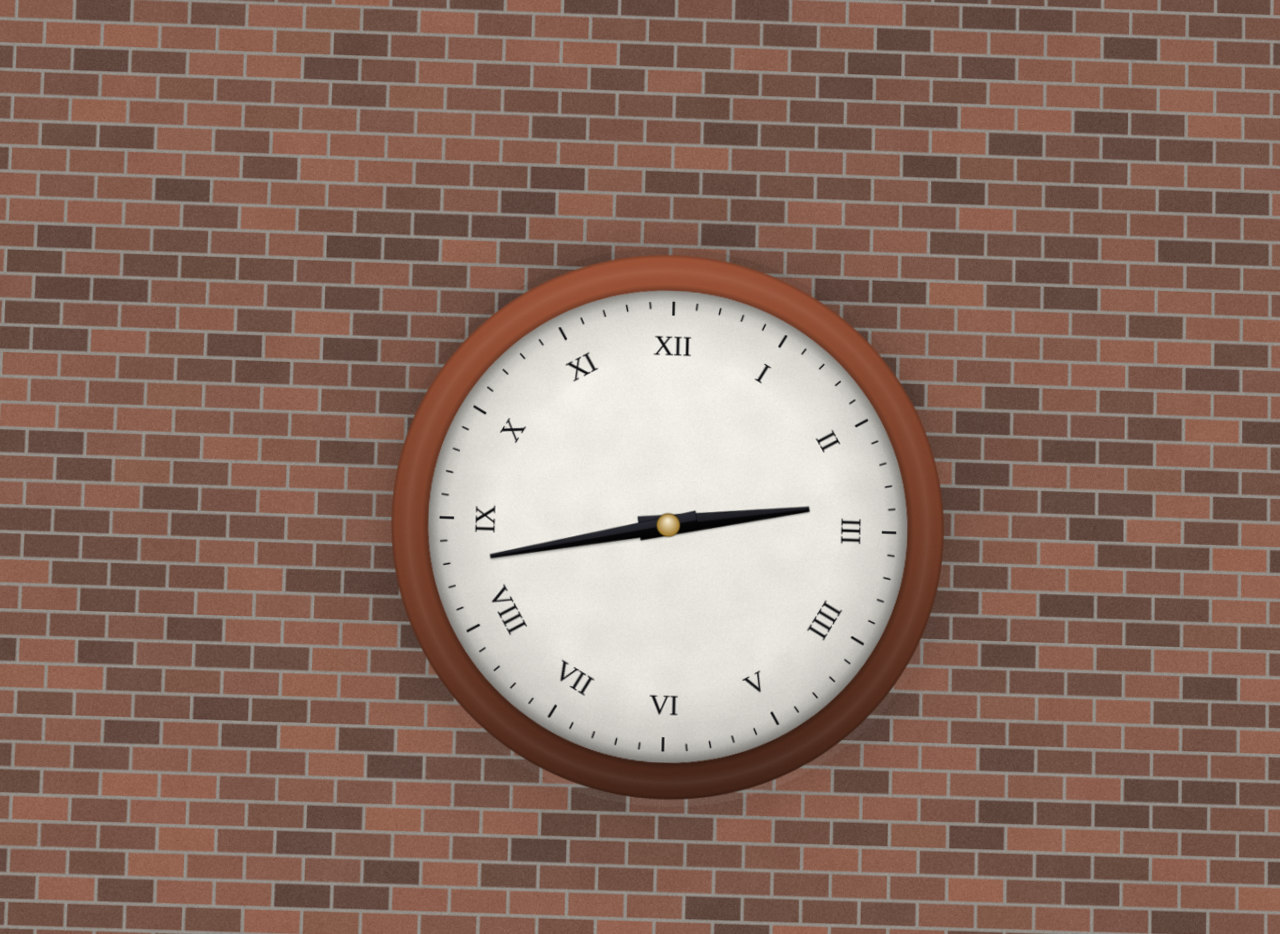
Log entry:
2 h 43 min
